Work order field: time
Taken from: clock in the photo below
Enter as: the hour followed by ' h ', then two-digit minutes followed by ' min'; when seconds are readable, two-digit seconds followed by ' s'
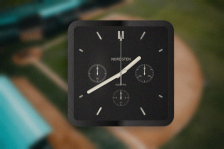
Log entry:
1 h 40 min
